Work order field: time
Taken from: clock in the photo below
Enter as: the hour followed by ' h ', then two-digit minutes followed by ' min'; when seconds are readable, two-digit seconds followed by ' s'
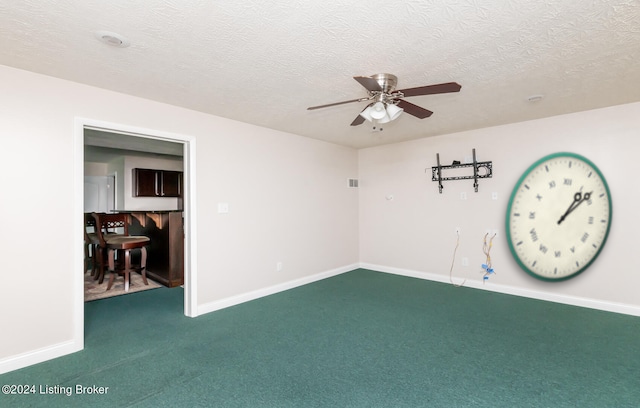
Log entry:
1 h 08 min
